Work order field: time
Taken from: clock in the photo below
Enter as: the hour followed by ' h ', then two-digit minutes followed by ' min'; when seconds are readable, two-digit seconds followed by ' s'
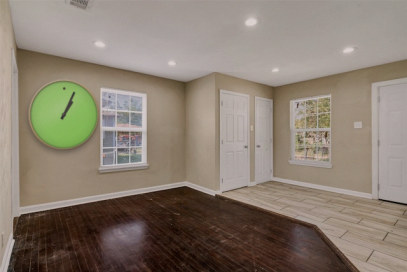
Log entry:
1 h 04 min
